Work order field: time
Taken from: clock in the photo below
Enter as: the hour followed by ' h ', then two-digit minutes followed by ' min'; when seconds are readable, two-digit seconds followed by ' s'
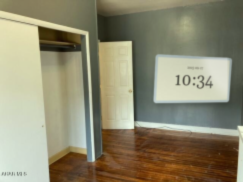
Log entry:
10 h 34 min
